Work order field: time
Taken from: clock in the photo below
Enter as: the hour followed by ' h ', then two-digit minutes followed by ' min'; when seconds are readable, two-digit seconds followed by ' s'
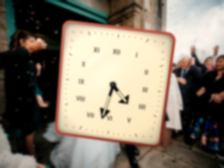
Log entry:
4 h 32 min
